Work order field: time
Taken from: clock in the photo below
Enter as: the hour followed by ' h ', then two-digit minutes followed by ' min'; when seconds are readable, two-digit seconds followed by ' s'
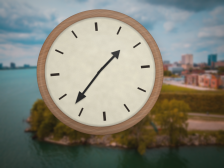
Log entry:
1 h 37 min
